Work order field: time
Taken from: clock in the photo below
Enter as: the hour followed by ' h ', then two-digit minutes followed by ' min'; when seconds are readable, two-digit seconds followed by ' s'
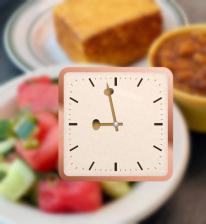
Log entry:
8 h 58 min
